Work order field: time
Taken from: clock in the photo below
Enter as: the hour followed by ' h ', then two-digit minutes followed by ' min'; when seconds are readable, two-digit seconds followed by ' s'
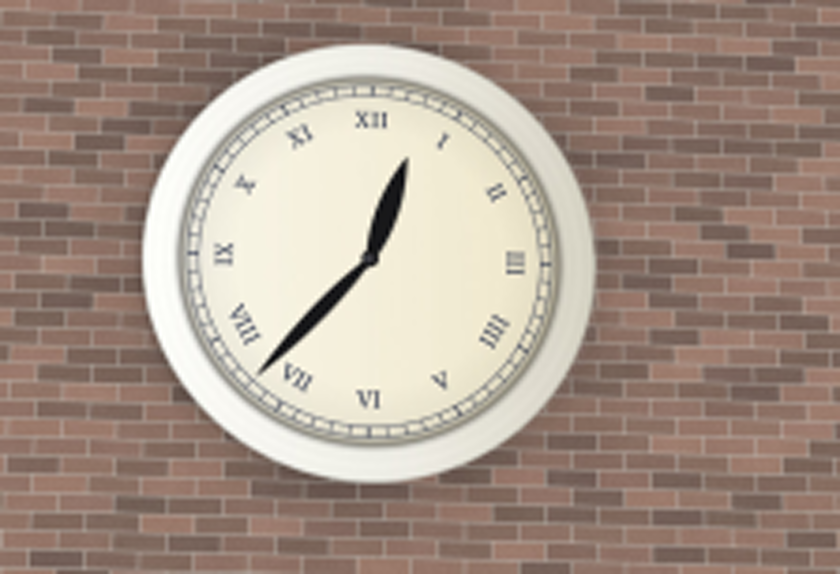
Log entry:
12 h 37 min
